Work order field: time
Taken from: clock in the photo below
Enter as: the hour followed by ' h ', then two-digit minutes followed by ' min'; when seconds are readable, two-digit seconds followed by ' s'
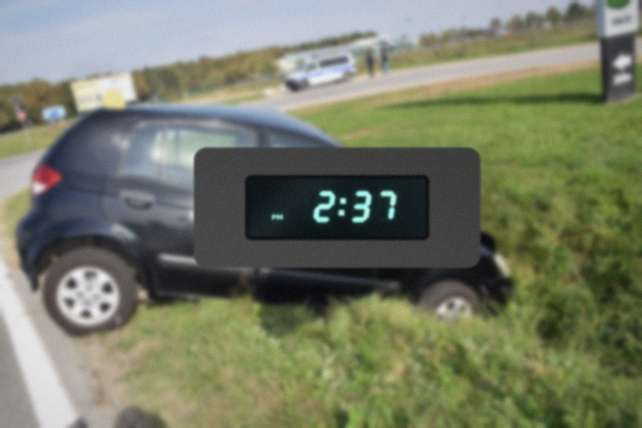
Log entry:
2 h 37 min
